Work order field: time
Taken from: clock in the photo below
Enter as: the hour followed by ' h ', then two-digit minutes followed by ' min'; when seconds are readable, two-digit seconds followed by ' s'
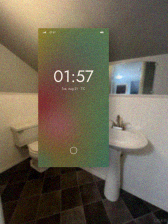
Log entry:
1 h 57 min
